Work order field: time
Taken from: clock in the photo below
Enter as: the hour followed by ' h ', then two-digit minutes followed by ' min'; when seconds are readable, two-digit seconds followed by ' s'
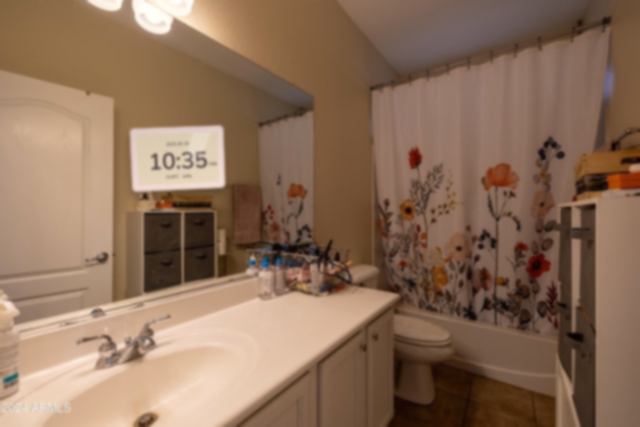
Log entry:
10 h 35 min
